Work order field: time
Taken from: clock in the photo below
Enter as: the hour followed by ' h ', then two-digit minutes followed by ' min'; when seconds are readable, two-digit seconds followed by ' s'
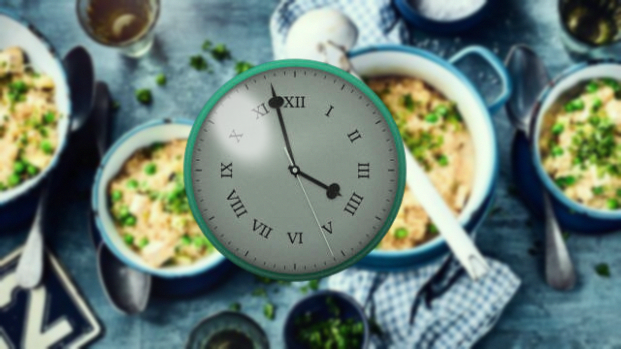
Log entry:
3 h 57 min 26 s
